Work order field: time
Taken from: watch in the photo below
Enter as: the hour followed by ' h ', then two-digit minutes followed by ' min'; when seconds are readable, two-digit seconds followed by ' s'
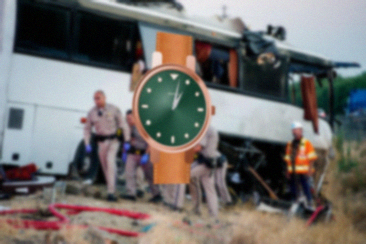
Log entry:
1 h 02 min
